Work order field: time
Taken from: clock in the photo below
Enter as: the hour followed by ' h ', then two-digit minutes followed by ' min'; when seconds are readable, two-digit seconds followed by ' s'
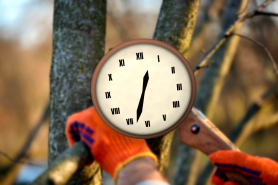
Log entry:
12 h 33 min
